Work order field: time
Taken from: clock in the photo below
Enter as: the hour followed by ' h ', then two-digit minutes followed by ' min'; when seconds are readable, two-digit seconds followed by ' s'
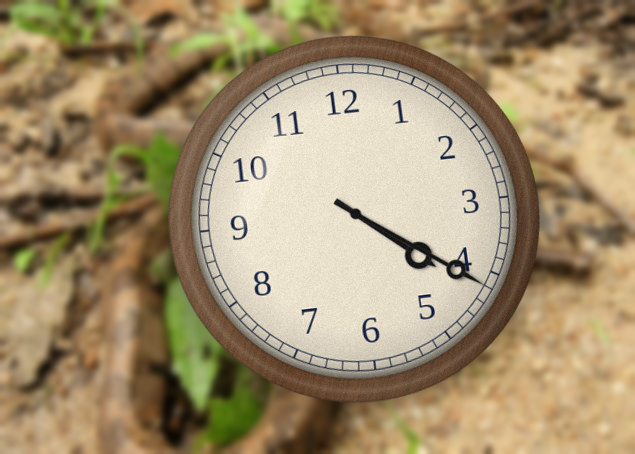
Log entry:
4 h 21 min
